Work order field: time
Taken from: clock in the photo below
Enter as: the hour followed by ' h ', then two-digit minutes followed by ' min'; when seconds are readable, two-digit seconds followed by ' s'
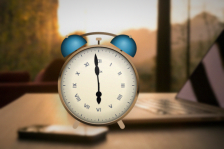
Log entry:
5 h 59 min
